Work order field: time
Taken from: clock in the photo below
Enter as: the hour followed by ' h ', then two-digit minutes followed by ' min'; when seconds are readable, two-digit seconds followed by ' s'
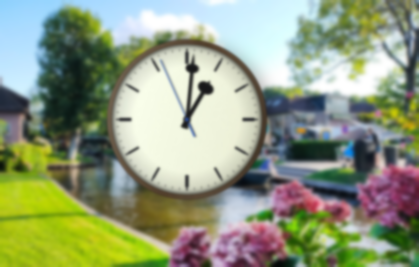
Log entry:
1 h 00 min 56 s
